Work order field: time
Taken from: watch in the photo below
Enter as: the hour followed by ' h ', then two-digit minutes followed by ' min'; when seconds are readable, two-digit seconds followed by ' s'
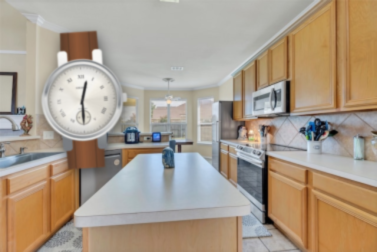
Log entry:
12 h 30 min
